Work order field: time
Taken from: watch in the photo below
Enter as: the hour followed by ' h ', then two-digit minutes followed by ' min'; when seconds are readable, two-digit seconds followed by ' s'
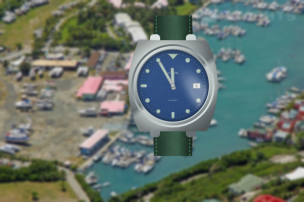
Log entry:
11 h 55 min
